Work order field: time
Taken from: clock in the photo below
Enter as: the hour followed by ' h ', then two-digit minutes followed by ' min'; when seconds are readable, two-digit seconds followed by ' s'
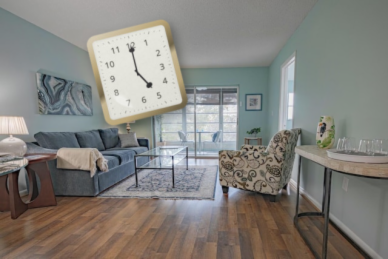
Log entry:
5 h 00 min
